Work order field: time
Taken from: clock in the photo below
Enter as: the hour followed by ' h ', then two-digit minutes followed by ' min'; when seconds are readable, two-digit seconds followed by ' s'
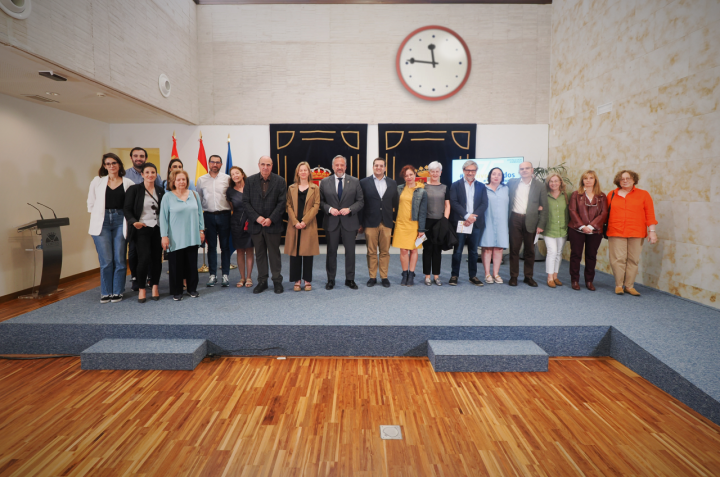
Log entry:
11 h 46 min
